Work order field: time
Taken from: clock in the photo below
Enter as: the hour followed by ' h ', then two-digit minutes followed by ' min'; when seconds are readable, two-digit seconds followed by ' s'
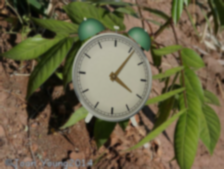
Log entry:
4 h 06 min
